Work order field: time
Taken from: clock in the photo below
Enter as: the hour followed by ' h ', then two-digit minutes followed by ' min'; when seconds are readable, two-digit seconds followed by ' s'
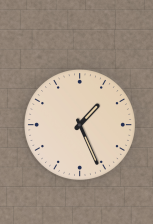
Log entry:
1 h 26 min
